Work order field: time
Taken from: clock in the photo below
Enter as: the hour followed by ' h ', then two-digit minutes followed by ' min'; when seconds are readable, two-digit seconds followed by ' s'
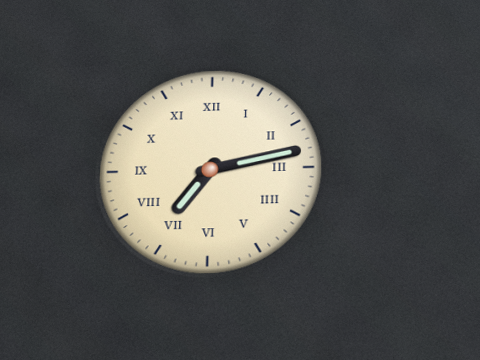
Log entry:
7 h 13 min
